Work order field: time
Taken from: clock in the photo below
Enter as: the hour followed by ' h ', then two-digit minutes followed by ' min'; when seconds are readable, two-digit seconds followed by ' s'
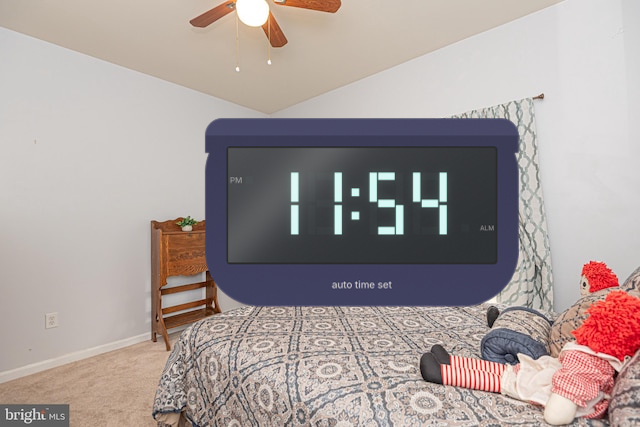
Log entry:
11 h 54 min
